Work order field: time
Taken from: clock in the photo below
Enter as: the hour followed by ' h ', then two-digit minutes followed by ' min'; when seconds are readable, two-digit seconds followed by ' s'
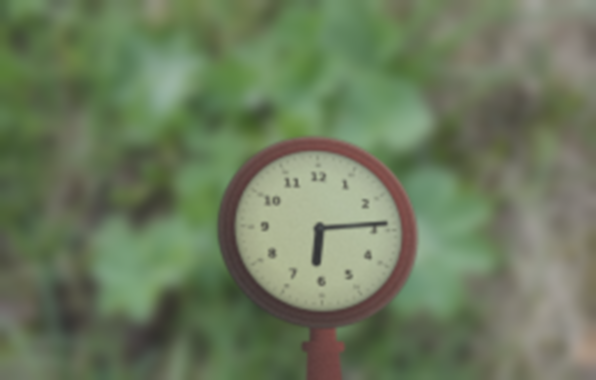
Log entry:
6 h 14 min
